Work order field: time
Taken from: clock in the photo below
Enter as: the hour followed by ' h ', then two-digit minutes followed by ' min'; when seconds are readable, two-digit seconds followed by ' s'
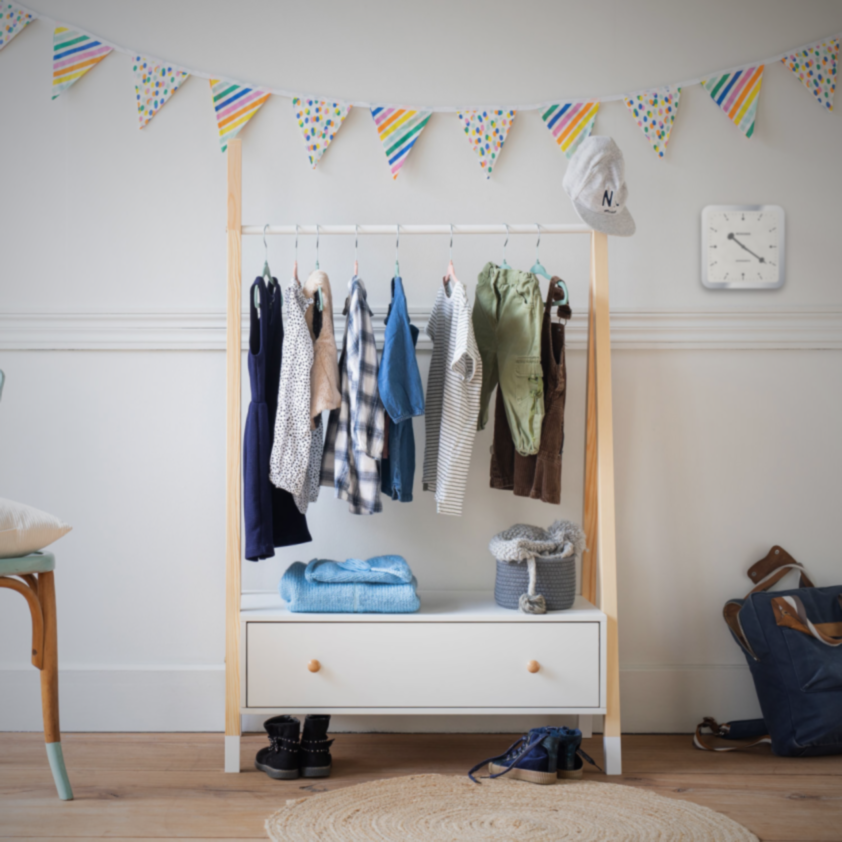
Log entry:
10 h 21 min
